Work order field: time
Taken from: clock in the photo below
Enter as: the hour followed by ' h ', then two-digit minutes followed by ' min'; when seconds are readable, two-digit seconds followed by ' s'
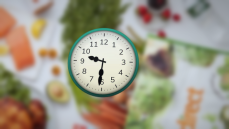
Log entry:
9 h 31 min
